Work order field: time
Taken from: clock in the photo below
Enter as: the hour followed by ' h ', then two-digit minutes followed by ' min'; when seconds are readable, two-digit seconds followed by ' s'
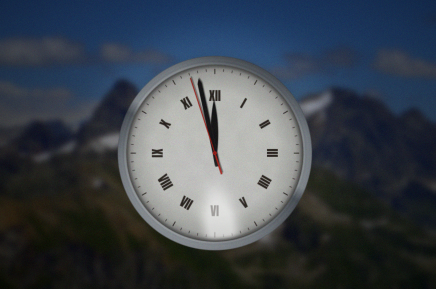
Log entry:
11 h 57 min 57 s
